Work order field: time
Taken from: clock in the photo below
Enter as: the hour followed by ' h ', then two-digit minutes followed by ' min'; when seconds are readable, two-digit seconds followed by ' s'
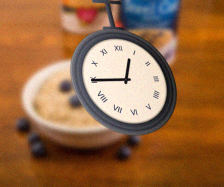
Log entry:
12 h 45 min
